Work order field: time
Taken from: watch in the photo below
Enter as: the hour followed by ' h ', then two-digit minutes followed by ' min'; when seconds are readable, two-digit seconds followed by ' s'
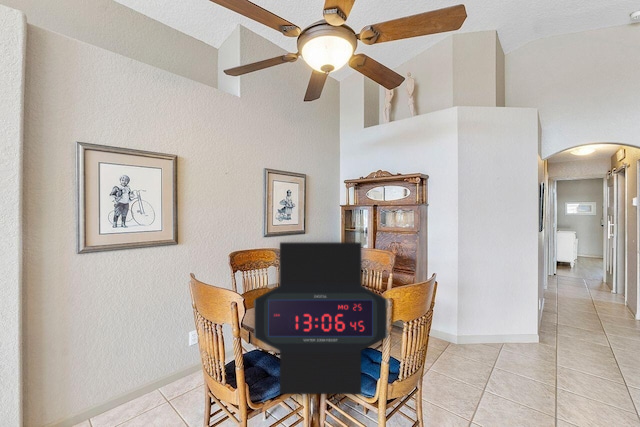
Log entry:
13 h 06 min 45 s
